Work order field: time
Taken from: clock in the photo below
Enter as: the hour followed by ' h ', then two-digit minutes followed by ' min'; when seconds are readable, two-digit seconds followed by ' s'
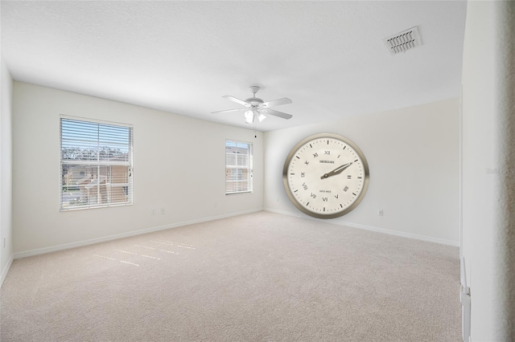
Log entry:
2 h 10 min
